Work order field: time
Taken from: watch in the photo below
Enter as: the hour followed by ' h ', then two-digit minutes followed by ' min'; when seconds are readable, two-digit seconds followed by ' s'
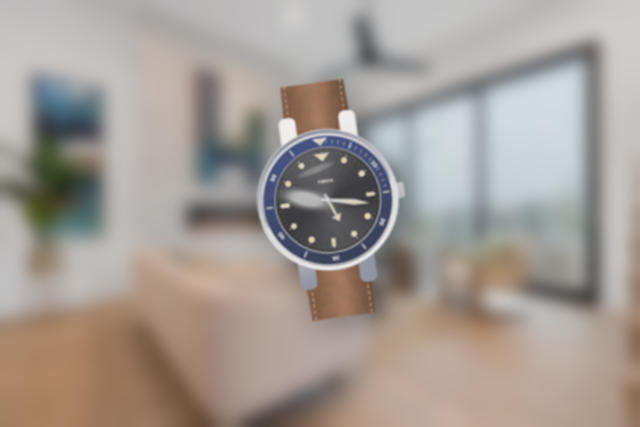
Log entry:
5 h 17 min
